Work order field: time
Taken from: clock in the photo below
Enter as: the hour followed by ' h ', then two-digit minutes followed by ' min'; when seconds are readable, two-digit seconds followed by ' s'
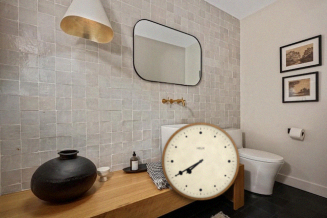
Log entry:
7 h 40 min
